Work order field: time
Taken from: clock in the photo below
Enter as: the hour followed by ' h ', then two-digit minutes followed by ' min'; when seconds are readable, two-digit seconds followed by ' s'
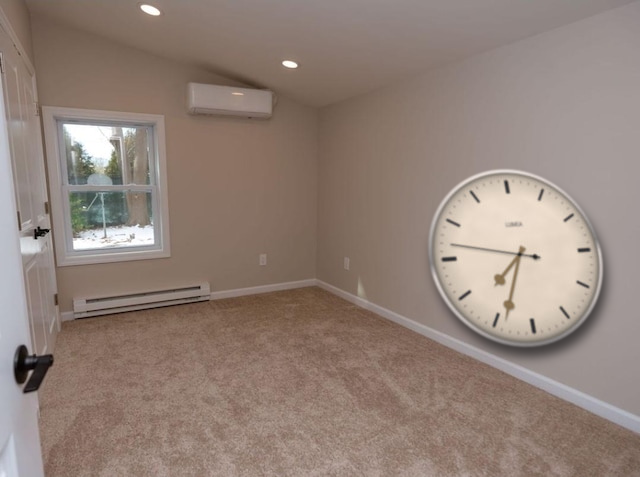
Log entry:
7 h 33 min 47 s
